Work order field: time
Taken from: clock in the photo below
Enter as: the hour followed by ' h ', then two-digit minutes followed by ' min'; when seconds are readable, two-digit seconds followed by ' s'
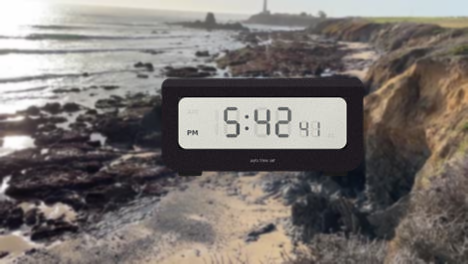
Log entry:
5 h 42 min 41 s
